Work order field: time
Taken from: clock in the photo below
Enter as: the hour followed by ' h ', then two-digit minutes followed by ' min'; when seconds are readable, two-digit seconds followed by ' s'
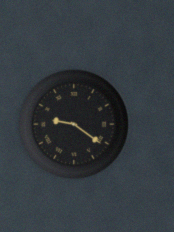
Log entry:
9 h 21 min
